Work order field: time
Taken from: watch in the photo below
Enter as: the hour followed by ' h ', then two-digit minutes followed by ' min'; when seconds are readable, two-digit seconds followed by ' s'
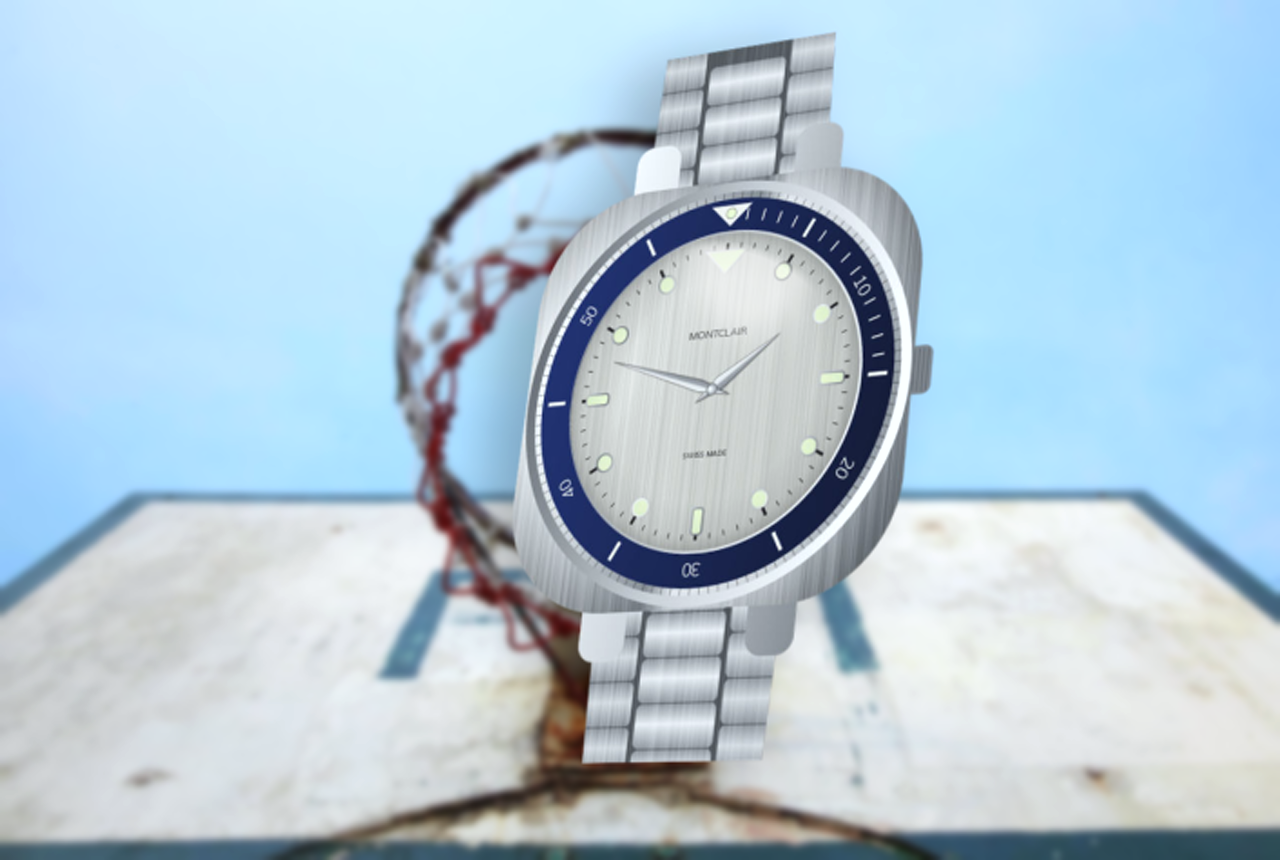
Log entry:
1 h 48 min
